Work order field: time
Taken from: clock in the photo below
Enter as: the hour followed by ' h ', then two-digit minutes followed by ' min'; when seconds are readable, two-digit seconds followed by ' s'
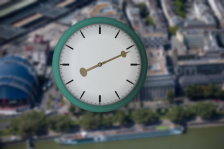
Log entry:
8 h 11 min
